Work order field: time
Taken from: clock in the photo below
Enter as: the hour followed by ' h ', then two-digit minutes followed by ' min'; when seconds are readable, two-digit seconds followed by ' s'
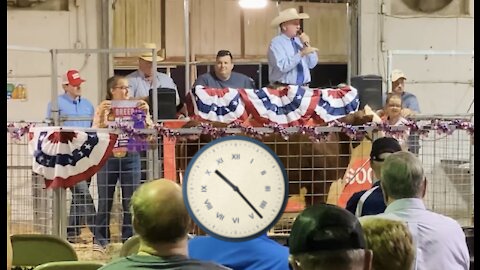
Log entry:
10 h 23 min
